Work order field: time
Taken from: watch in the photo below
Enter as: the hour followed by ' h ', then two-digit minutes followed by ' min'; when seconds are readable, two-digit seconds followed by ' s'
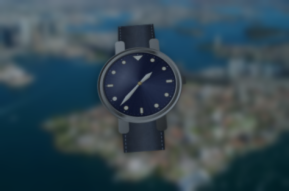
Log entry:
1 h 37 min
